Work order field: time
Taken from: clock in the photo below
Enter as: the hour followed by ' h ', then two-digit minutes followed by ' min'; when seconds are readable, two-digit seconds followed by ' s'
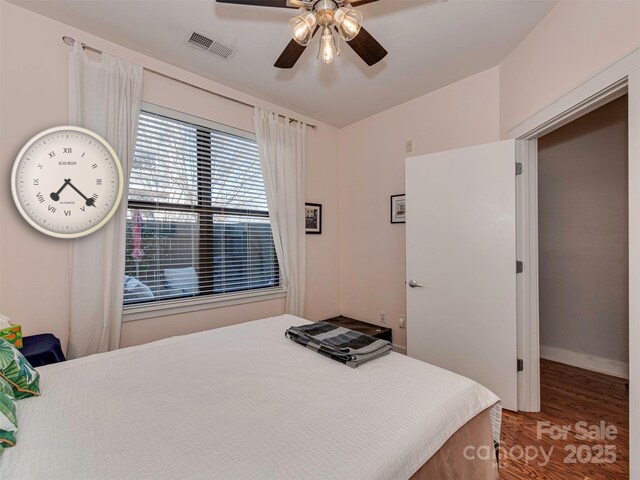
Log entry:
7 h 22 min
